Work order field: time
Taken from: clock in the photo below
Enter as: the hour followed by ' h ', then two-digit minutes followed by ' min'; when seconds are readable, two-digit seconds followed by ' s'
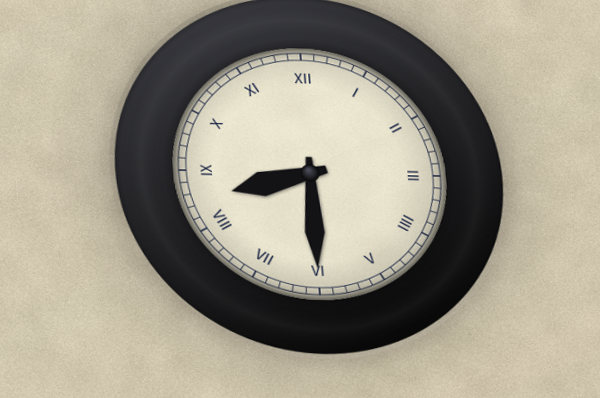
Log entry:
8 h 30 min
